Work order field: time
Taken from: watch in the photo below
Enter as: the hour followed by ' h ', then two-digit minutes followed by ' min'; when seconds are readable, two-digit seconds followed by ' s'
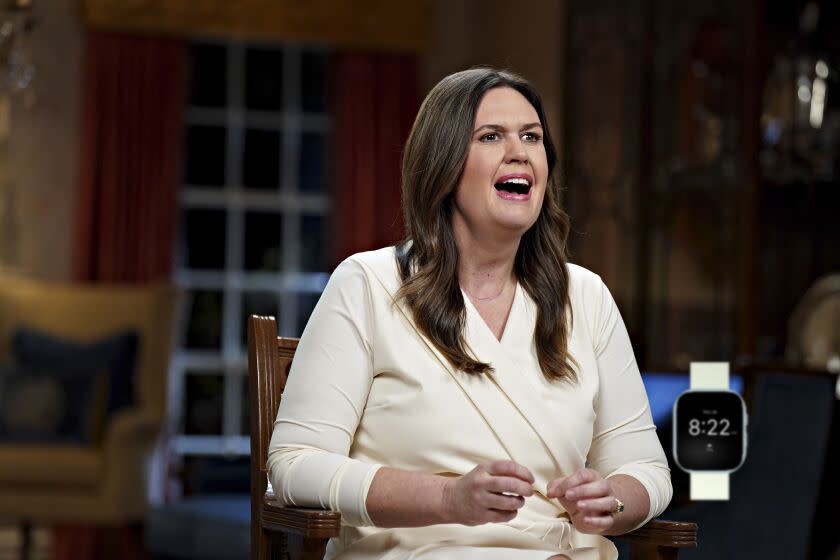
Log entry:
8 h 22 min
